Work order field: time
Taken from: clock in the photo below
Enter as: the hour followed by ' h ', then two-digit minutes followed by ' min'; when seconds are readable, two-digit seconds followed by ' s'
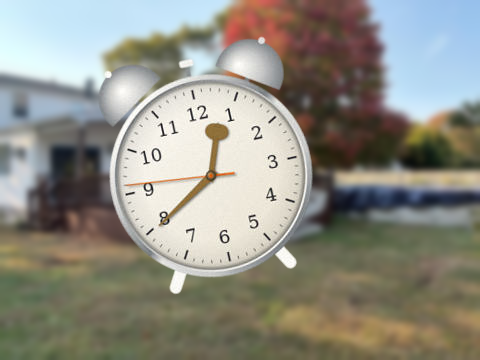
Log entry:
12 h 39 min 46 s
